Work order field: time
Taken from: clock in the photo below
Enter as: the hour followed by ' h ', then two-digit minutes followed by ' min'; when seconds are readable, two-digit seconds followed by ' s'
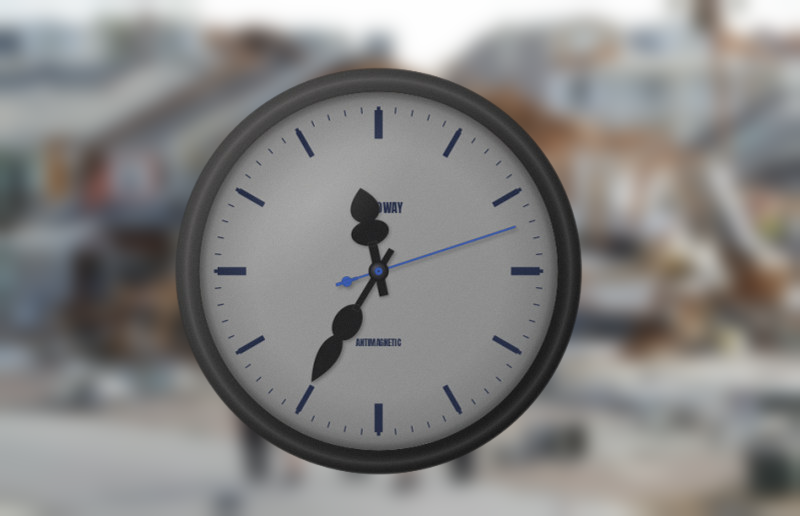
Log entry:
11 h 35 min 12 s
